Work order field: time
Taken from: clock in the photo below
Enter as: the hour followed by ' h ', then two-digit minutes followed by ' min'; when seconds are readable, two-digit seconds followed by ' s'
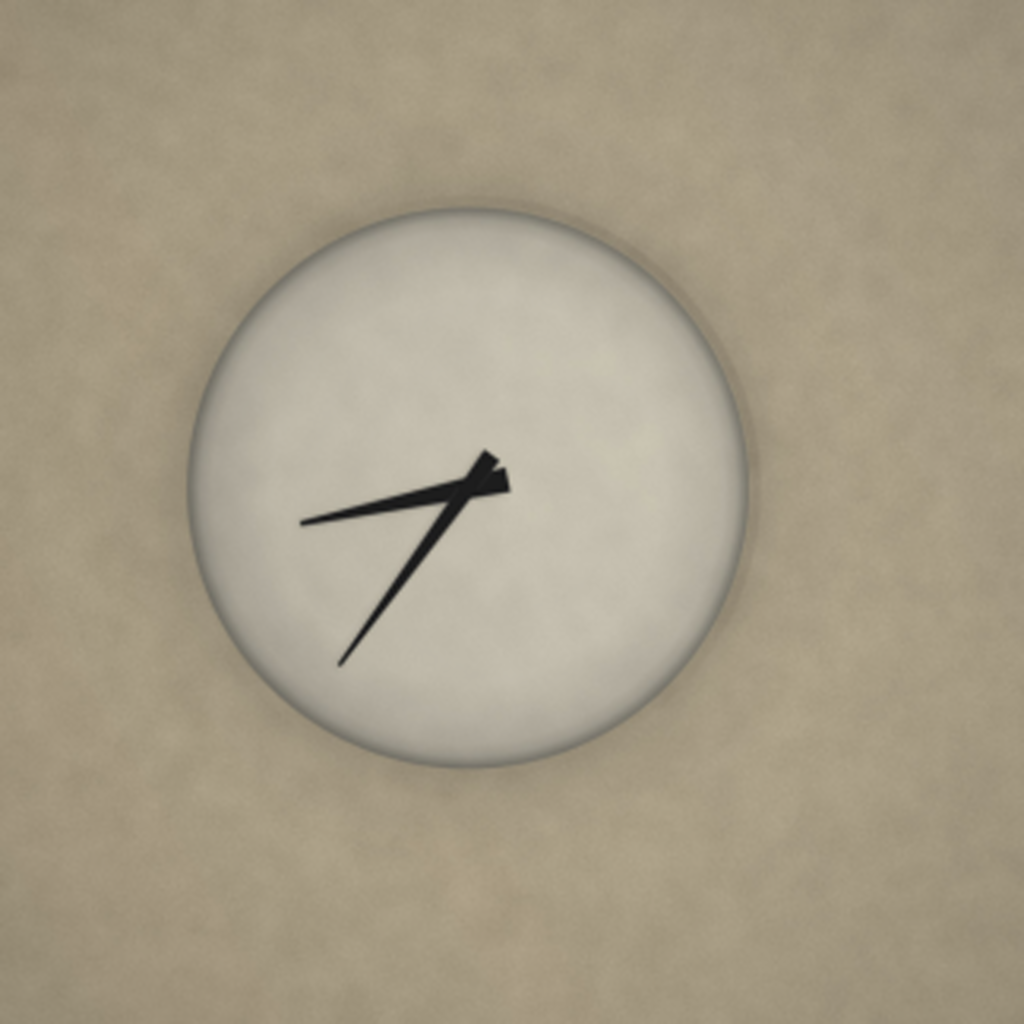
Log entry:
8 h 36 min
